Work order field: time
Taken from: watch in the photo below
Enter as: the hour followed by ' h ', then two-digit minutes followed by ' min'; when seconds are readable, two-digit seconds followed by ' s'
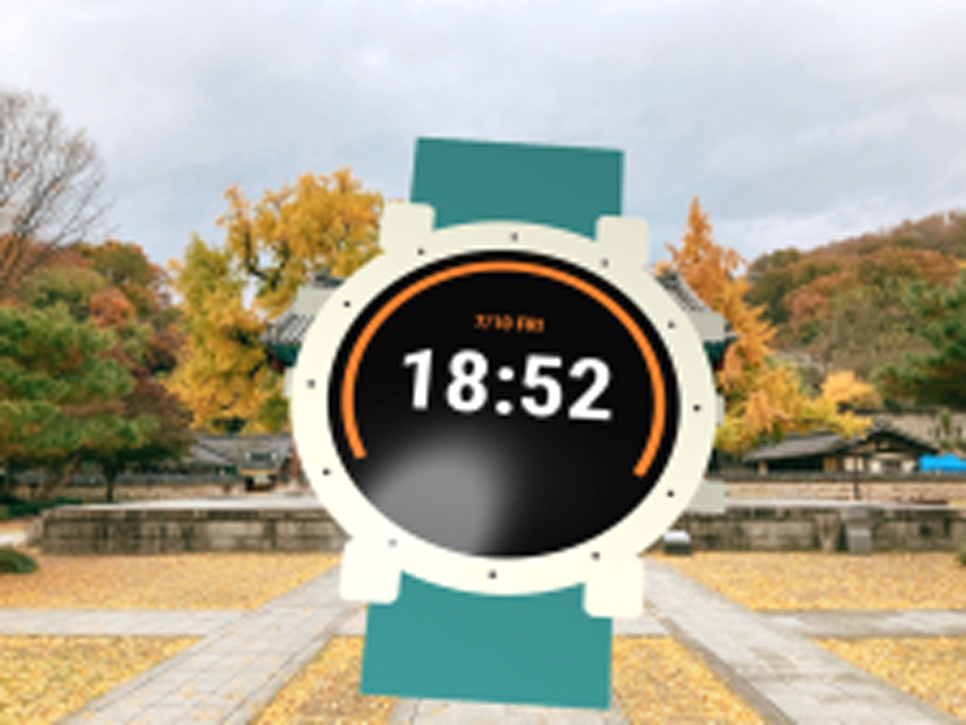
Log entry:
18 h 52 min
